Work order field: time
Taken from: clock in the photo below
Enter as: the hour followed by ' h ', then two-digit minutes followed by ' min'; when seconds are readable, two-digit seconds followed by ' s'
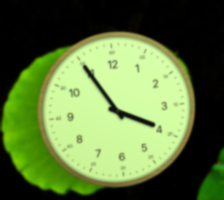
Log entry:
3 h 55 min
